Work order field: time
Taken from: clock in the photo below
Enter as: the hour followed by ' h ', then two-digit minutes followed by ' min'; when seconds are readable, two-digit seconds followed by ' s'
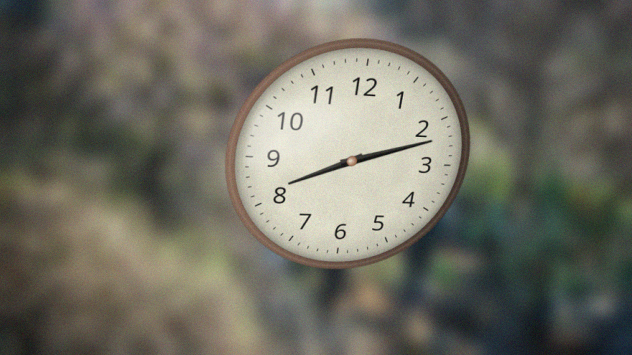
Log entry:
8 h 12 min
